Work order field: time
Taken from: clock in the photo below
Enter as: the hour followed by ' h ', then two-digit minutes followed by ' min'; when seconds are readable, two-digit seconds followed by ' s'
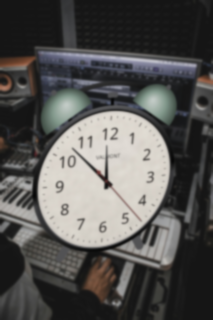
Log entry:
11 h 52 min 23 s
